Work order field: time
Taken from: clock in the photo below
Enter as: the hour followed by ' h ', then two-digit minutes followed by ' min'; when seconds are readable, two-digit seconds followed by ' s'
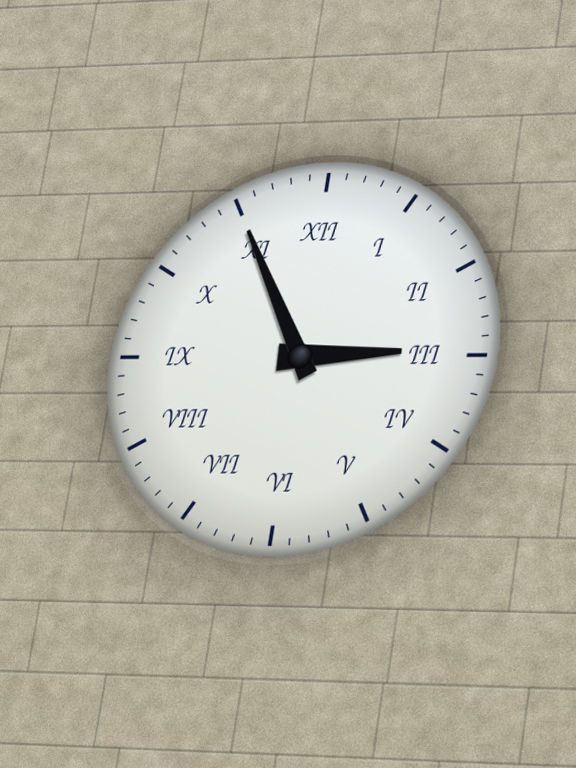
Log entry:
2 h 55 min
